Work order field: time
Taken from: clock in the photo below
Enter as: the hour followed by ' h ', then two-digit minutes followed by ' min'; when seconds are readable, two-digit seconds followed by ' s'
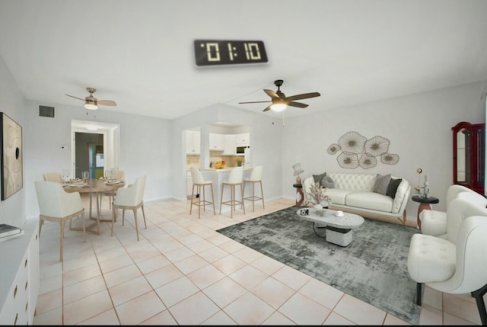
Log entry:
1 h 10 min
